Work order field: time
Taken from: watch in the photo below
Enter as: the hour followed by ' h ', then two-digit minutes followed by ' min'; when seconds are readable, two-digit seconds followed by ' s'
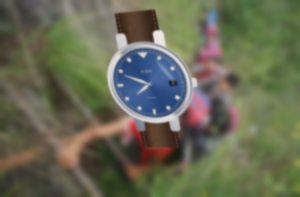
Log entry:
7 h 49 min
